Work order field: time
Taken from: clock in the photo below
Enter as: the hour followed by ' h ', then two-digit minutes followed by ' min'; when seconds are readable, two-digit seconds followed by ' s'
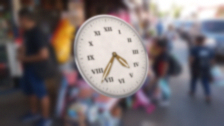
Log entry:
4 h 37 min
